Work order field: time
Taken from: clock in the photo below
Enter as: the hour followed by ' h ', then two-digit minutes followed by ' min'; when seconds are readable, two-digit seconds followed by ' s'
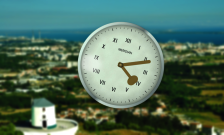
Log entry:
4 h 11 min
